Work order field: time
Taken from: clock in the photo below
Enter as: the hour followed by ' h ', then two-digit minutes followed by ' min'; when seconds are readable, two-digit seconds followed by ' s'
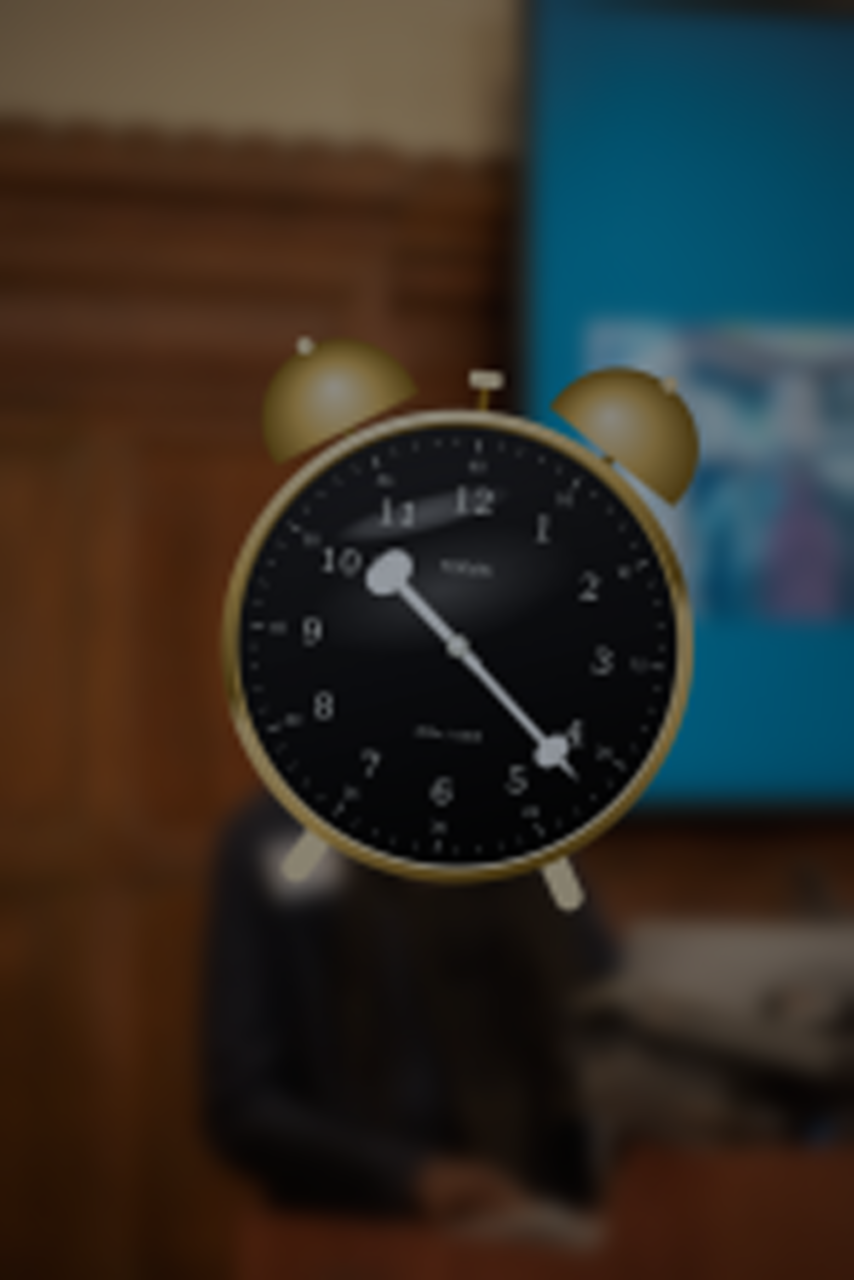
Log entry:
10 h 22 min
